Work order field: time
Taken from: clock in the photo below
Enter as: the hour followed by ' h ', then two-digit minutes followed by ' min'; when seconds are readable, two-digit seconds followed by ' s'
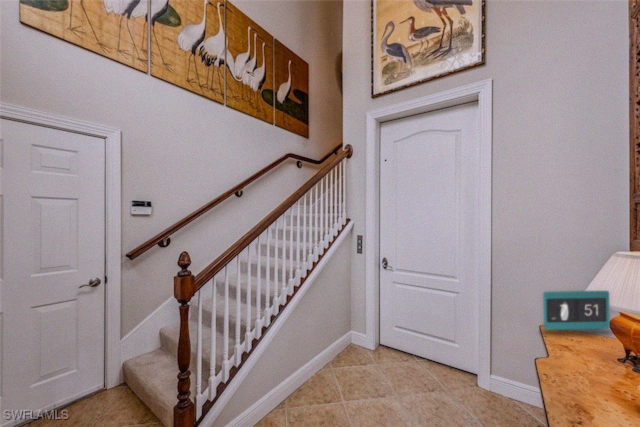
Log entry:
7 h 51 min
